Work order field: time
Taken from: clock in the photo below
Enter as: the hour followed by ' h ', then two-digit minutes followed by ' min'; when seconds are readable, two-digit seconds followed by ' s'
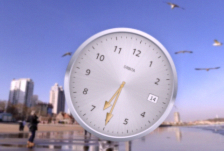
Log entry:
6 h 30 min
